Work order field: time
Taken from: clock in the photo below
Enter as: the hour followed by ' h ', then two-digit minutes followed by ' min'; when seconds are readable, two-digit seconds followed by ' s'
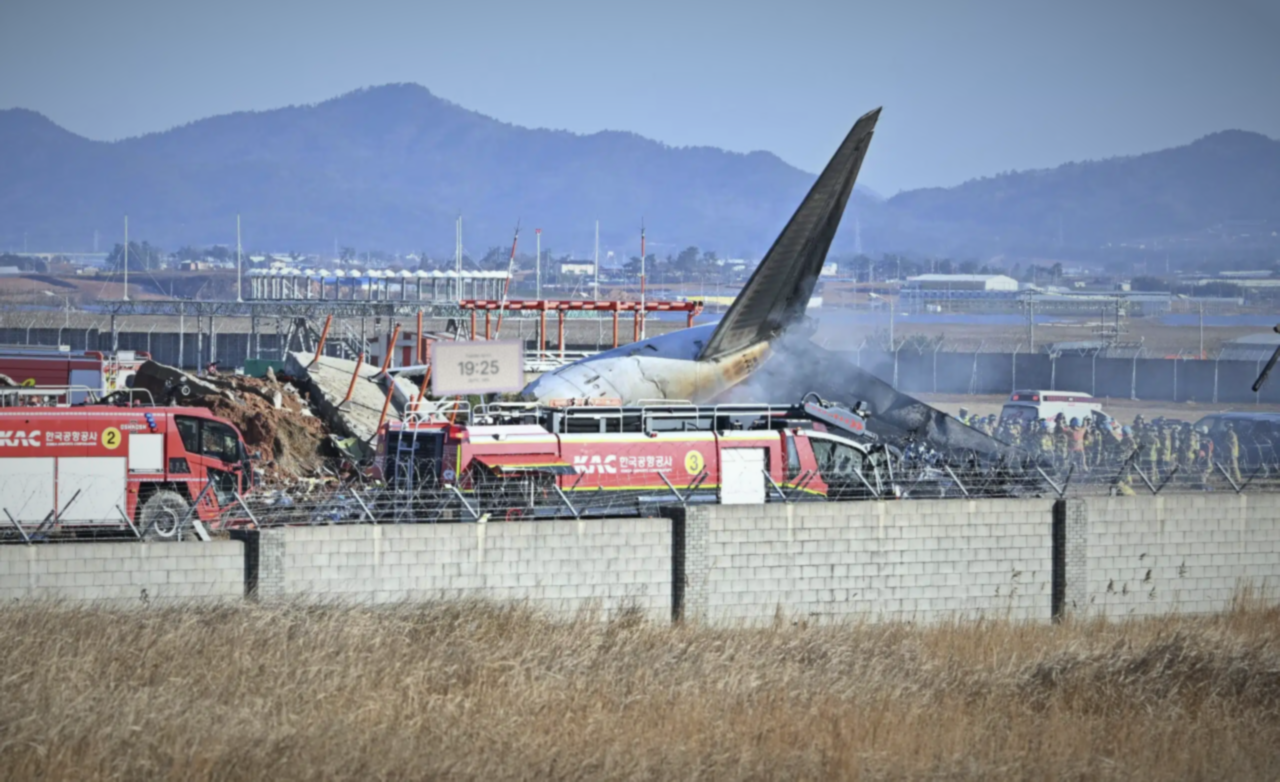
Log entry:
19 h 25 min
